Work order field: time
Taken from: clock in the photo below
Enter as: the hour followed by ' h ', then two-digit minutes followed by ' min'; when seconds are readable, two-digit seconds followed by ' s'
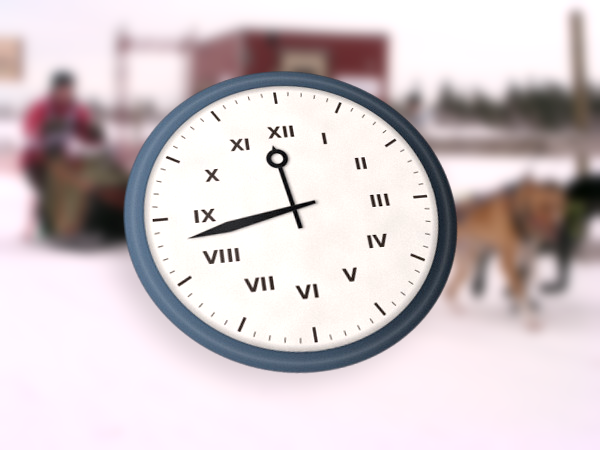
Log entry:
11 h 43 min
